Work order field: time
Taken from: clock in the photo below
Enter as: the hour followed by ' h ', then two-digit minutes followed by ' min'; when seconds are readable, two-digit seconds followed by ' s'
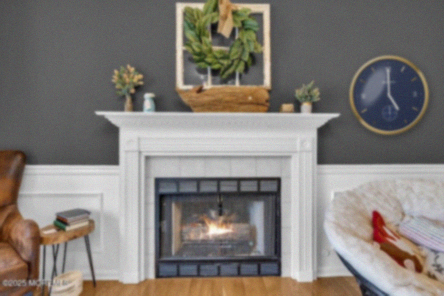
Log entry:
5 h 00 min
